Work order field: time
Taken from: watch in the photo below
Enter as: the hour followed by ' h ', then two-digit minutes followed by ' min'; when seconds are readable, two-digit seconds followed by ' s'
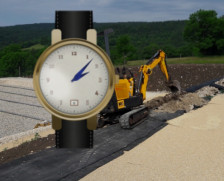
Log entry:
2 h 07 min
